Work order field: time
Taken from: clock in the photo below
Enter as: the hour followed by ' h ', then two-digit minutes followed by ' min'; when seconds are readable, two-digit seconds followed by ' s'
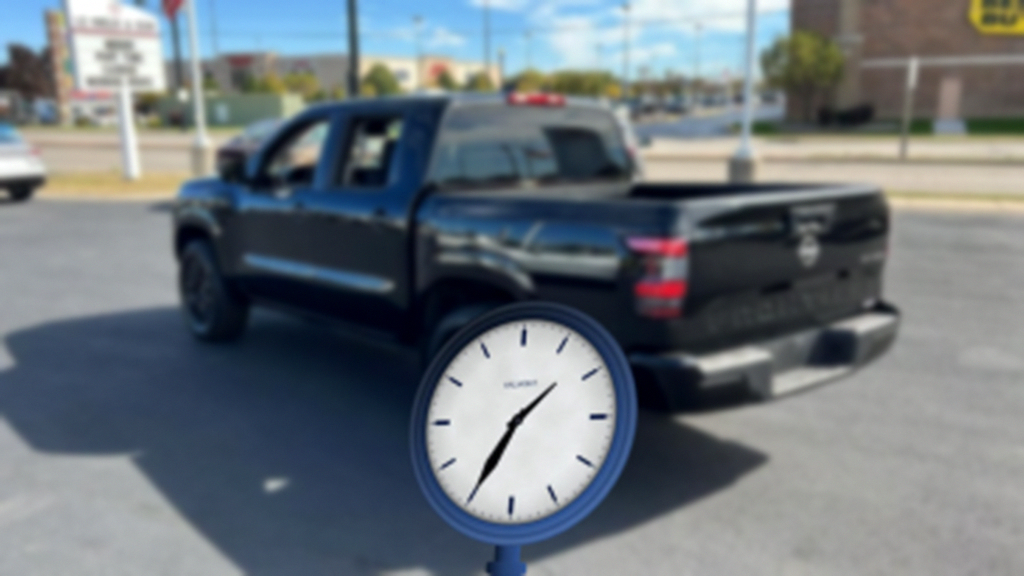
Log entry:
1 h 35 min
